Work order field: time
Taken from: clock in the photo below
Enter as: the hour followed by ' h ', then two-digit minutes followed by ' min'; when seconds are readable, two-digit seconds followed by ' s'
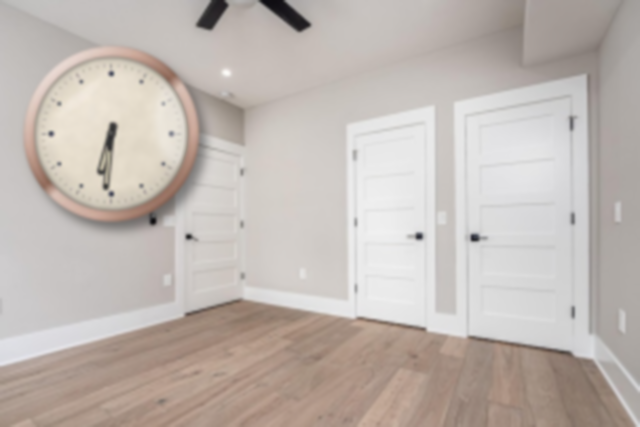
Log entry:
6 h 31 min
